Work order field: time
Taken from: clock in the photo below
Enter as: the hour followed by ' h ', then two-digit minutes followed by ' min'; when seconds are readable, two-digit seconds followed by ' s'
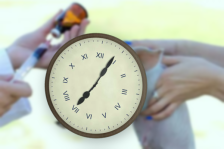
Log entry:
7 h 04 min
